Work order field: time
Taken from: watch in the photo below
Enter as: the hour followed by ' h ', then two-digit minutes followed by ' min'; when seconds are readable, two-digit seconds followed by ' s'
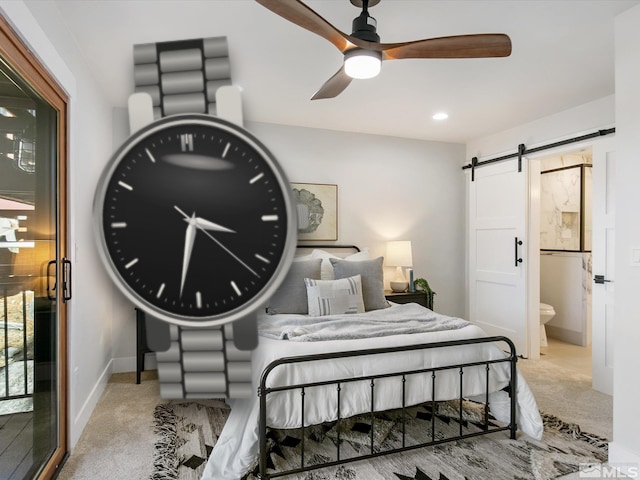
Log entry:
3 h 32 min 22 s
